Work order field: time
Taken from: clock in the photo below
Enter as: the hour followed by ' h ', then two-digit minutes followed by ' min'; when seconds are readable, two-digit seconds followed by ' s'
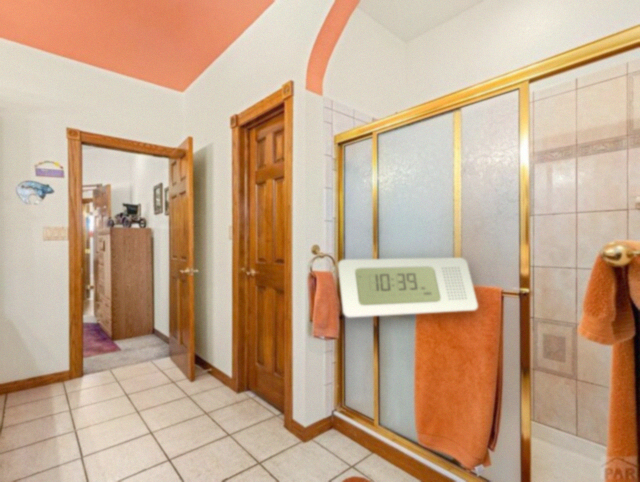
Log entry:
10 h 39 min
